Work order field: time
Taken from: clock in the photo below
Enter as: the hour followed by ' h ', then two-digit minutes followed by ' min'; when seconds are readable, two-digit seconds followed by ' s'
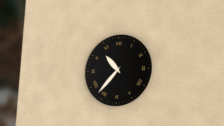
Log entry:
10 h 37 min
